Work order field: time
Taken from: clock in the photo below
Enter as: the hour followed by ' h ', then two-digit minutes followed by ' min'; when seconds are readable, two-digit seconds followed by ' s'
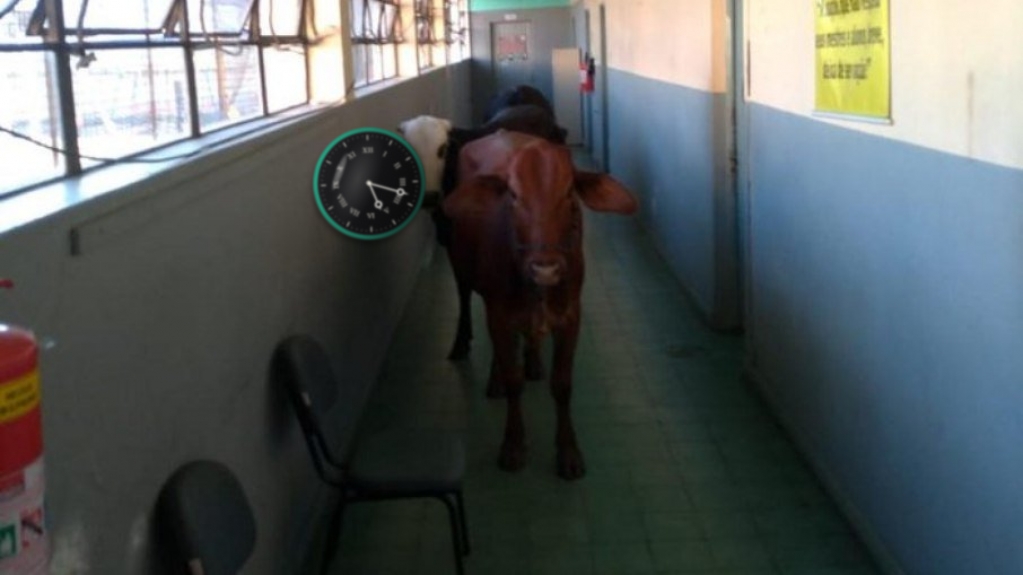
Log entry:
5 h 18 min
